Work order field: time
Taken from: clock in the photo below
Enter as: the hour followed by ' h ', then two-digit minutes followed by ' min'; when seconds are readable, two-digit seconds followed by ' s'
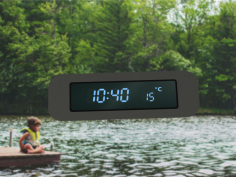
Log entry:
10 h 40 min
